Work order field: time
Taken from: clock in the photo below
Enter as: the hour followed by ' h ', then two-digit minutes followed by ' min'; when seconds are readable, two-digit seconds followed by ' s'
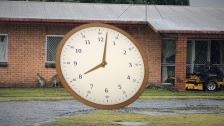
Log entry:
8 h 02 min
